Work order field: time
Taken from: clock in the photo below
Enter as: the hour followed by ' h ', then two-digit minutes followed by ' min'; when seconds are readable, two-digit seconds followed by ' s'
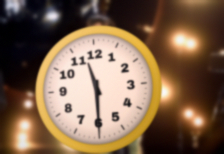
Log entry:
11 h 30 min
